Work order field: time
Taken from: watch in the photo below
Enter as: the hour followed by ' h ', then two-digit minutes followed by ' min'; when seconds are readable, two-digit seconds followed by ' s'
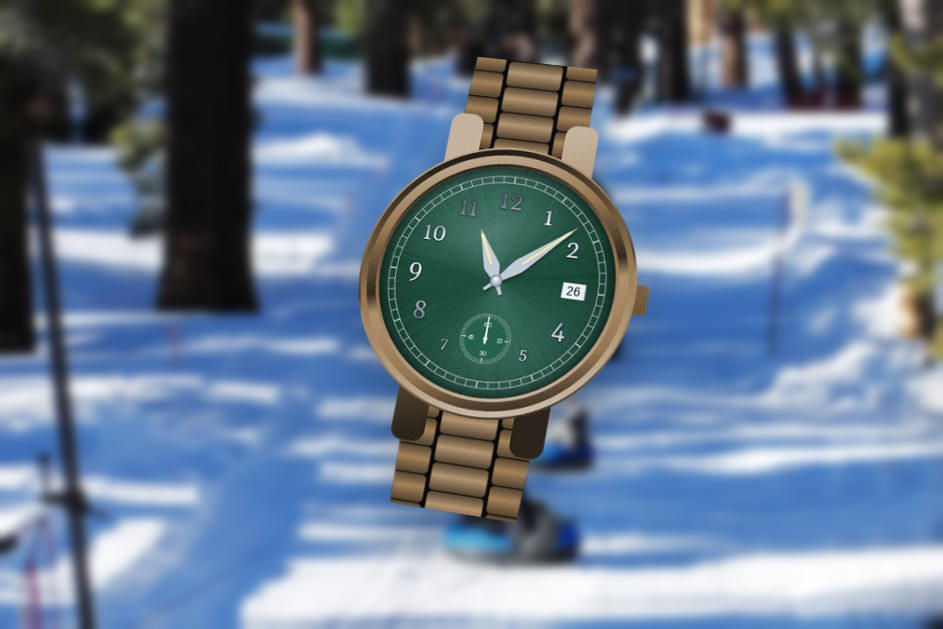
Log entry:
11 h 08 min
